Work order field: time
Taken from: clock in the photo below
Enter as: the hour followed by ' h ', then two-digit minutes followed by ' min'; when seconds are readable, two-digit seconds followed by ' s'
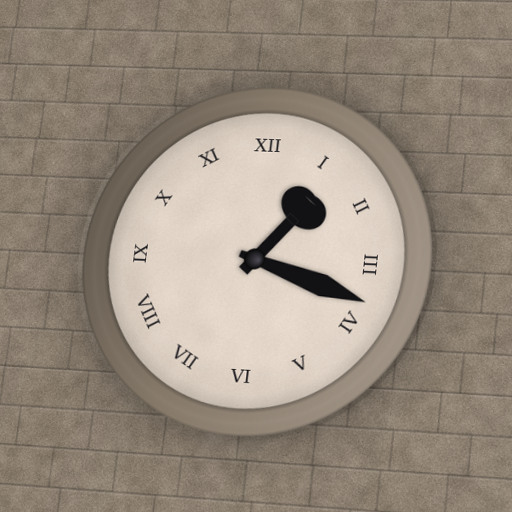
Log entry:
1 h 18 min
